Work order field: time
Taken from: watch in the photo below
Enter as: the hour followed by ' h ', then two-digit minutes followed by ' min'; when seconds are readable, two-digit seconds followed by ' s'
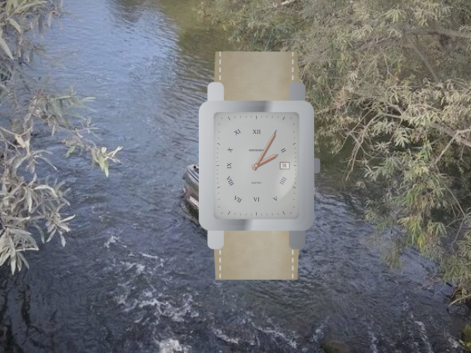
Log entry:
2 h 05 min
